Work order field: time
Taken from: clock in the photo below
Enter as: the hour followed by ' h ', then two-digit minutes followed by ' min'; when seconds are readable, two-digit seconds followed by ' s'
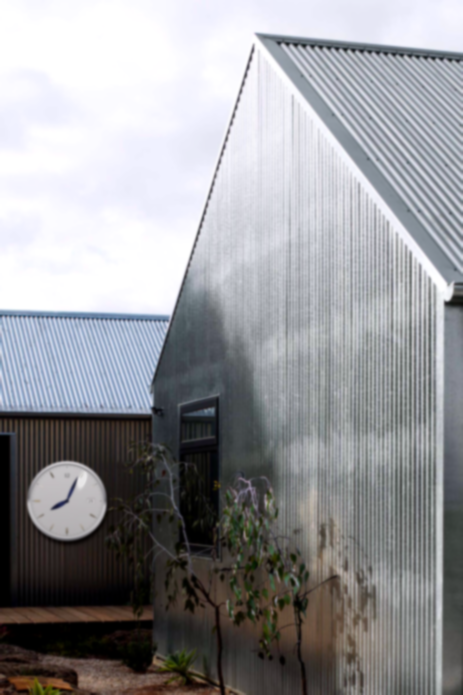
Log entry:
8 h 04 min
